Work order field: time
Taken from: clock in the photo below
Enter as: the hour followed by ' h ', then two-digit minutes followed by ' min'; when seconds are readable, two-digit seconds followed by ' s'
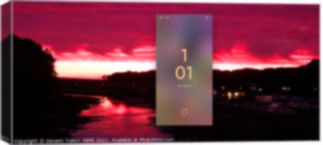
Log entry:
1 h 01 min
